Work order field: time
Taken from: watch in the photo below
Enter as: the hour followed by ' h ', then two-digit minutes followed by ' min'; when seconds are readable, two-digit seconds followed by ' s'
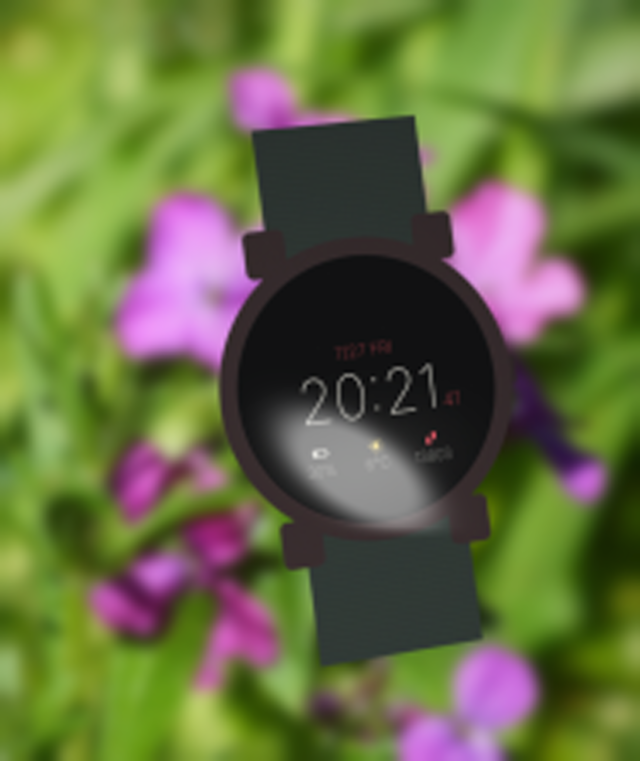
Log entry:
20 h 21 min
